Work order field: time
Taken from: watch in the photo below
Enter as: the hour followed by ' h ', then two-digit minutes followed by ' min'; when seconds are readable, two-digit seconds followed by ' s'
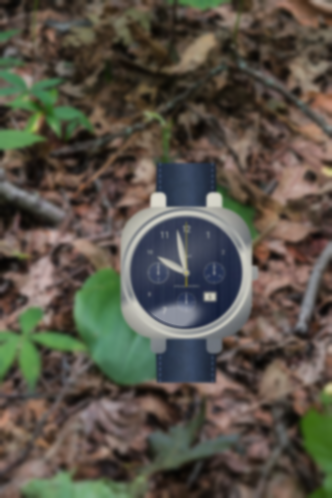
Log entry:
9 h 58 min
